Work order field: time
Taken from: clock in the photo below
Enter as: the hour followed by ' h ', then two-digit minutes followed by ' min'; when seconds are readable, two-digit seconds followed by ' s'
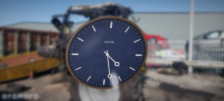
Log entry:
4 h 28 min
